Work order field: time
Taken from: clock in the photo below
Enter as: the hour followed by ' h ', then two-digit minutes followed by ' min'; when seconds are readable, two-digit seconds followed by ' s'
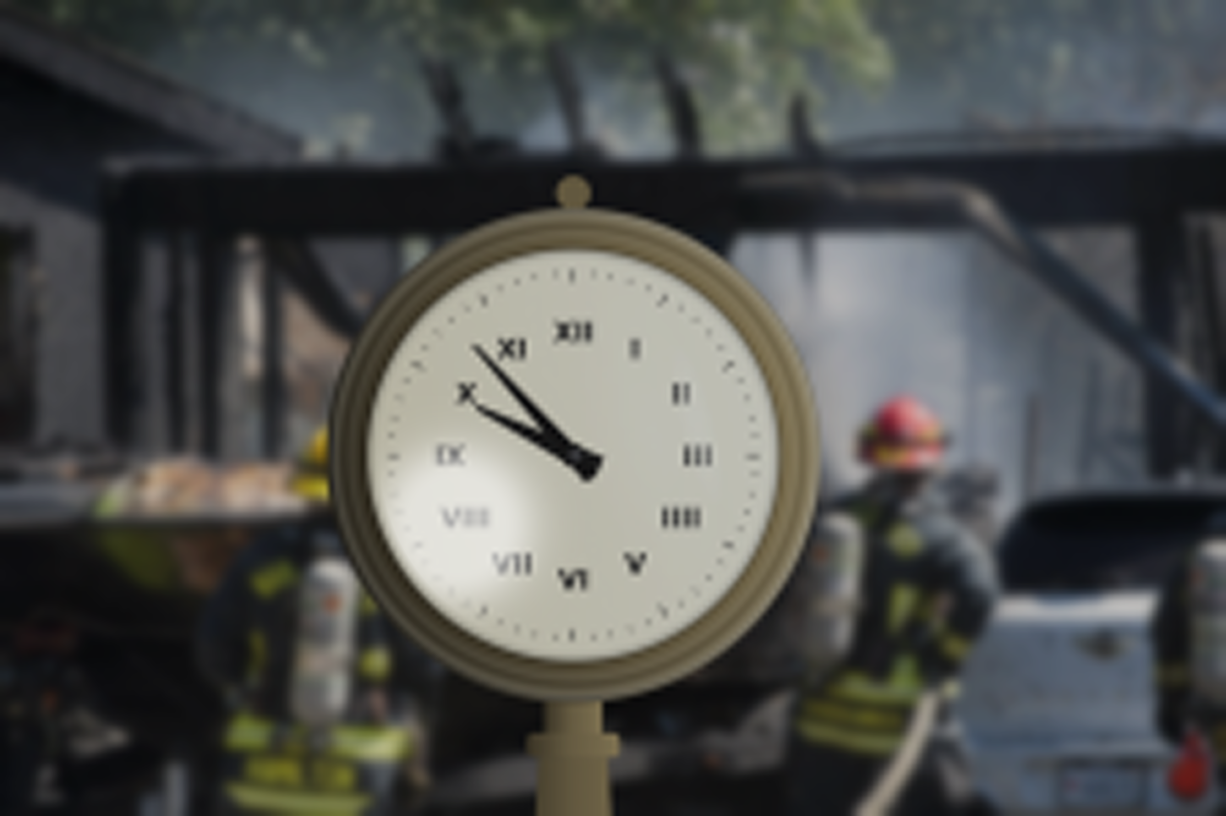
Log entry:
9 h 53 min
